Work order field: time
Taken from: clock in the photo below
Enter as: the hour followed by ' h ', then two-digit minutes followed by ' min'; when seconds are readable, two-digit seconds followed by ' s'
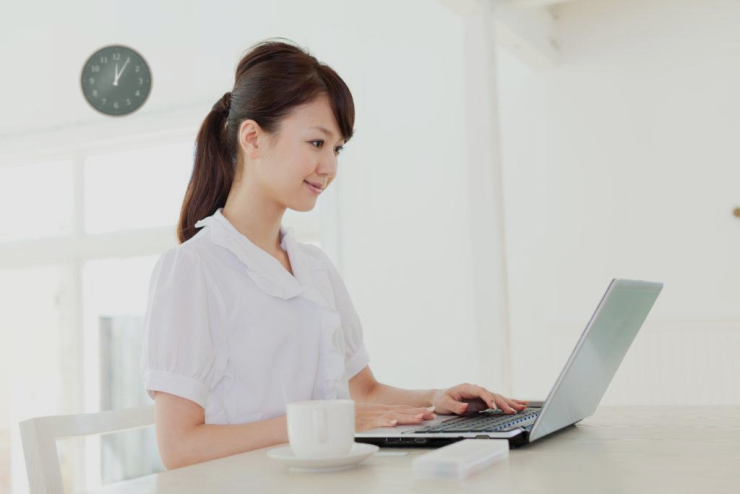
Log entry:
12 h 05 min
